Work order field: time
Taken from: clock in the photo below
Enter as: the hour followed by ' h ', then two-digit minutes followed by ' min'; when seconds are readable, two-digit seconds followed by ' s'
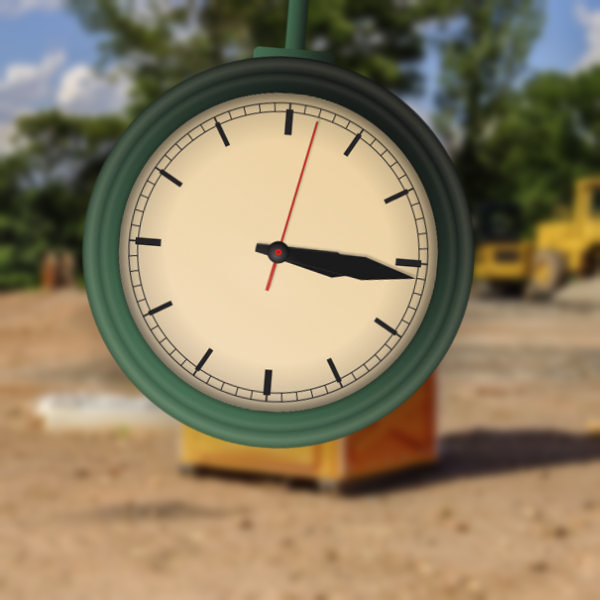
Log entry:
3 h 16 min 02 s
